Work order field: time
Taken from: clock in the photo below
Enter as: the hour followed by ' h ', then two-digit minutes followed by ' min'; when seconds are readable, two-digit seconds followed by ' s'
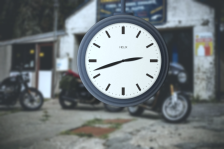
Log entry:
2 h 42 min
